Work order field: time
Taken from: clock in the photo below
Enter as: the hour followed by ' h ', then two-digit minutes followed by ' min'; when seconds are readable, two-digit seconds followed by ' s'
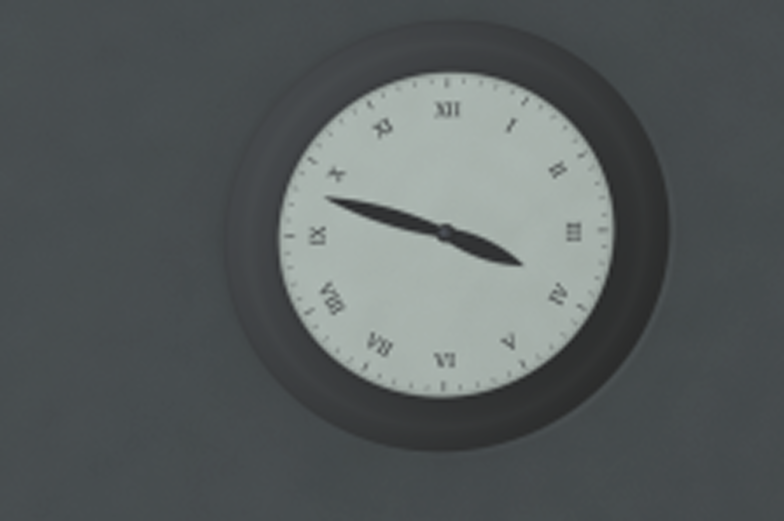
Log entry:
3 h 48 min
